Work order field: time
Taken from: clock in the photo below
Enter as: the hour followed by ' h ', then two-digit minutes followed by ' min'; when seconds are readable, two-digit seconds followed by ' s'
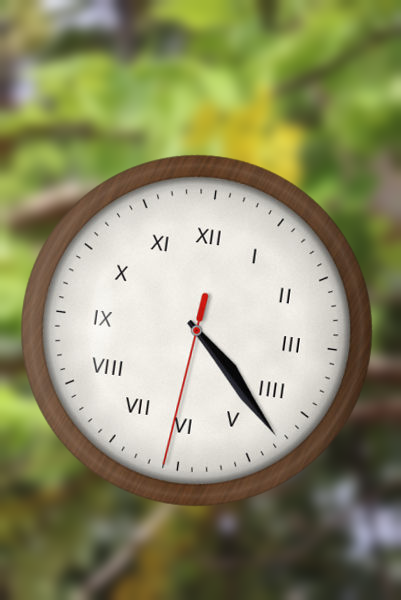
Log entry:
4 h 22 min 31 s
